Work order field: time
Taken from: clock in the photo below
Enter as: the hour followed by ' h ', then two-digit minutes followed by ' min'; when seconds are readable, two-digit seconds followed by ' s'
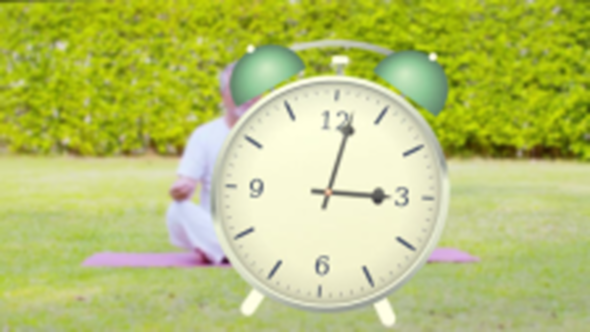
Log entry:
3 h 02 min
